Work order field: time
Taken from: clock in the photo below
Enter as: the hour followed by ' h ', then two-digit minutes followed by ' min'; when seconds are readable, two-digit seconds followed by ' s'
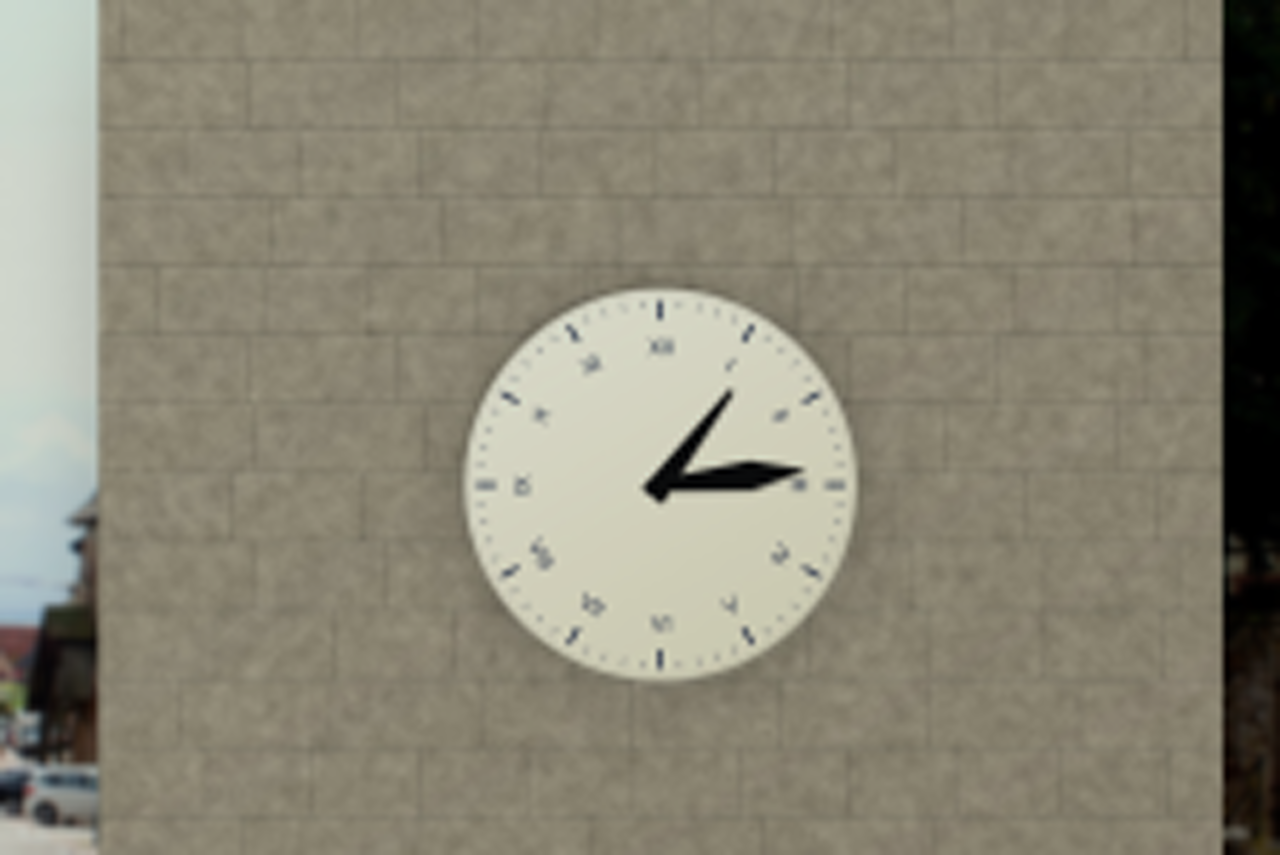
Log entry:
1 h 14 min
